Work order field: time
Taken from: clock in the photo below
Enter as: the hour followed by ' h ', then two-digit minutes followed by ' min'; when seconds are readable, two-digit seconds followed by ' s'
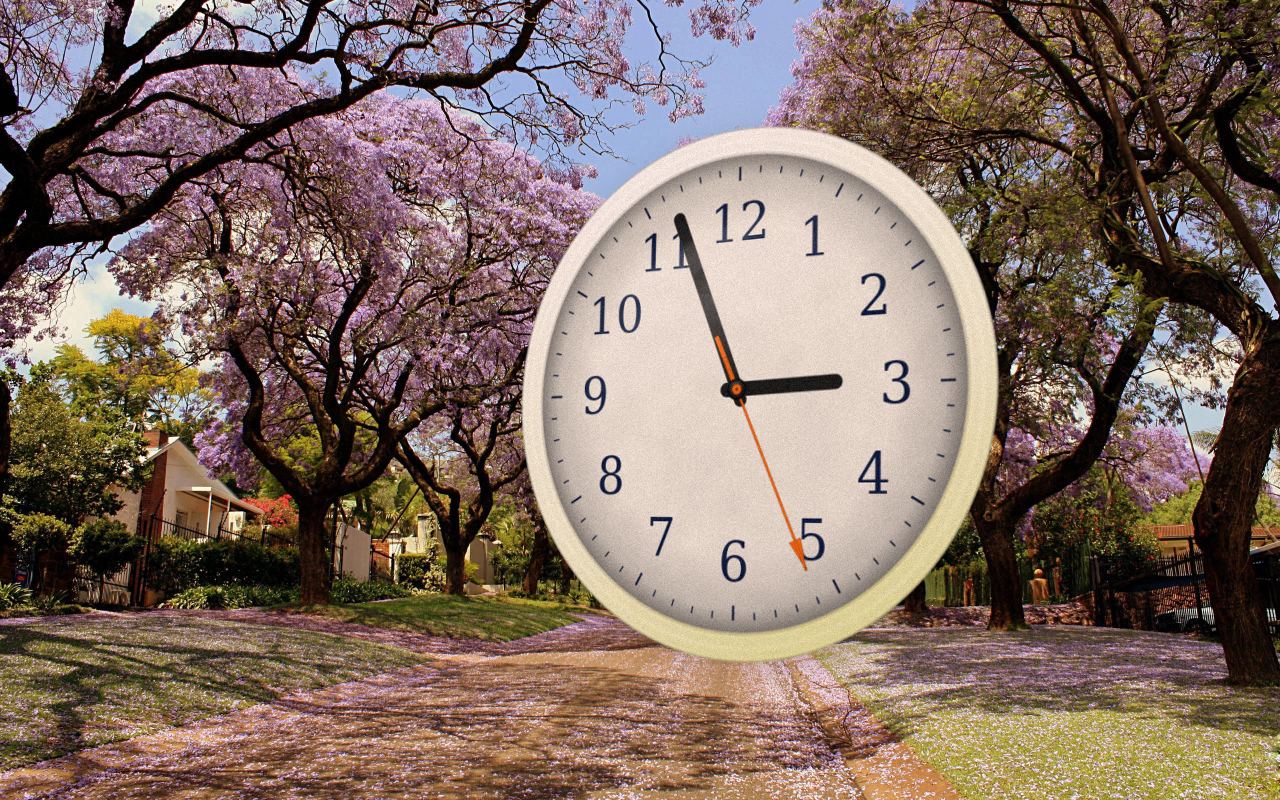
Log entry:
2 h 56 min 26 s
